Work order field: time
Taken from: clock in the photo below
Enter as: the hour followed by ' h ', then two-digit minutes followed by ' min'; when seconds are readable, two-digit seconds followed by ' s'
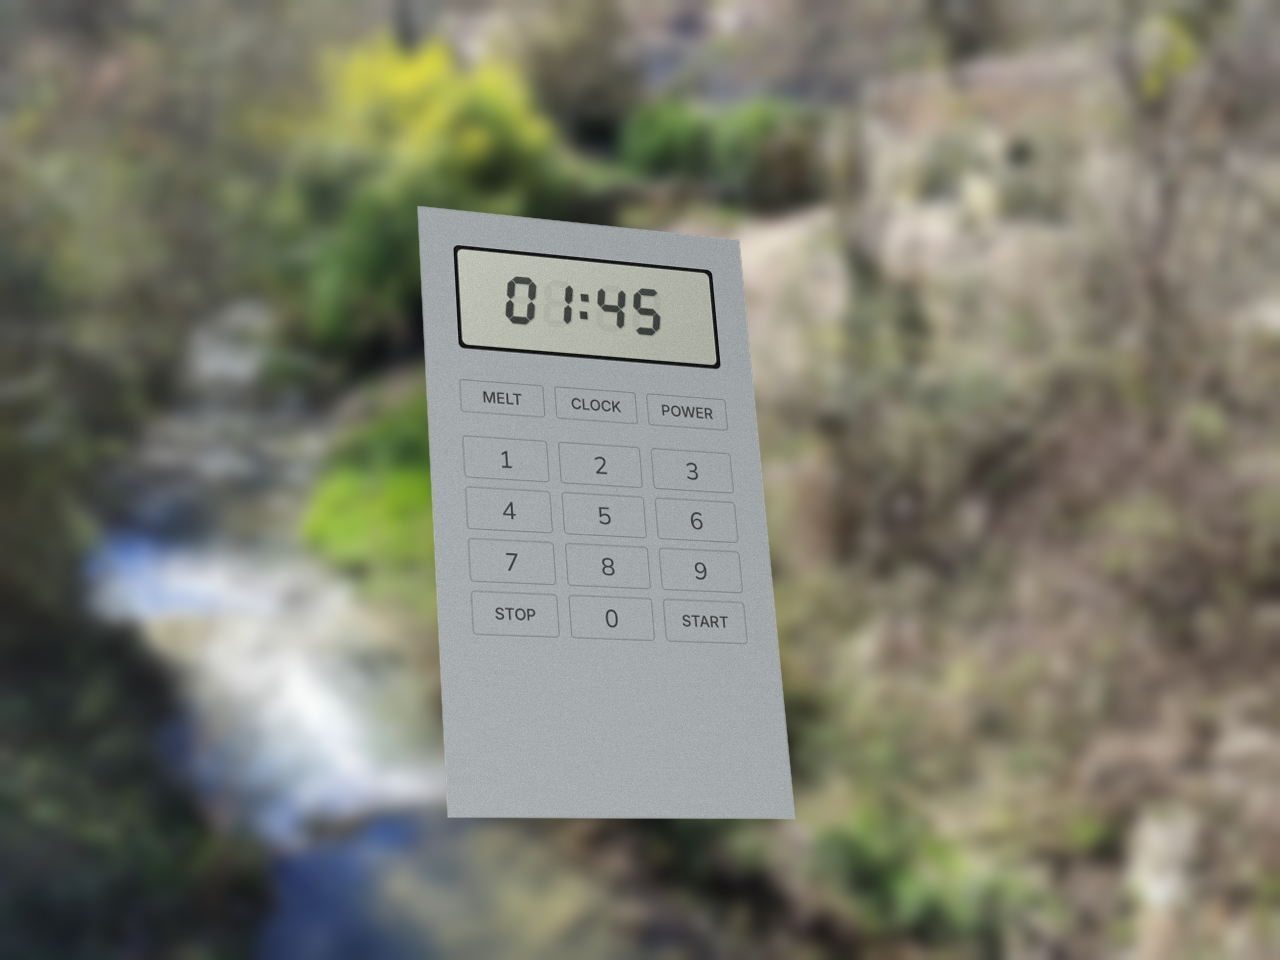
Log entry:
1 h 45 min
